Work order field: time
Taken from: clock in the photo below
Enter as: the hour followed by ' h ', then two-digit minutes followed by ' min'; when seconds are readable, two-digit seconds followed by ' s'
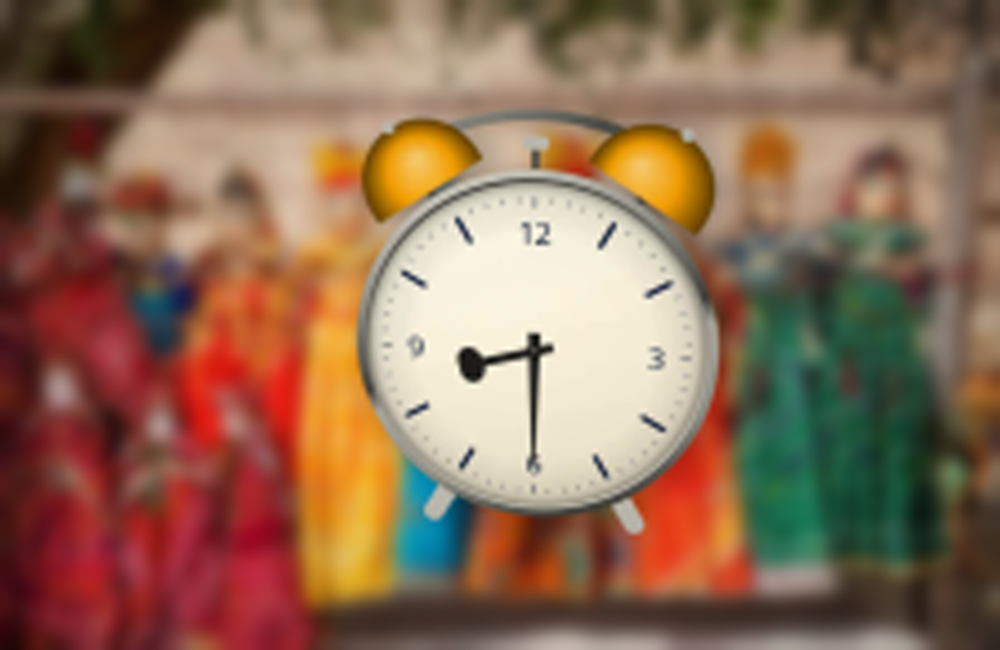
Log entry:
8 h 30 min
